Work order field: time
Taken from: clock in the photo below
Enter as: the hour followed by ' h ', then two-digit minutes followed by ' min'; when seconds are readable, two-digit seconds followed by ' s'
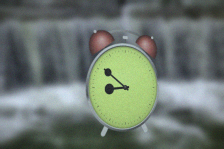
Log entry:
8 h 51 min
